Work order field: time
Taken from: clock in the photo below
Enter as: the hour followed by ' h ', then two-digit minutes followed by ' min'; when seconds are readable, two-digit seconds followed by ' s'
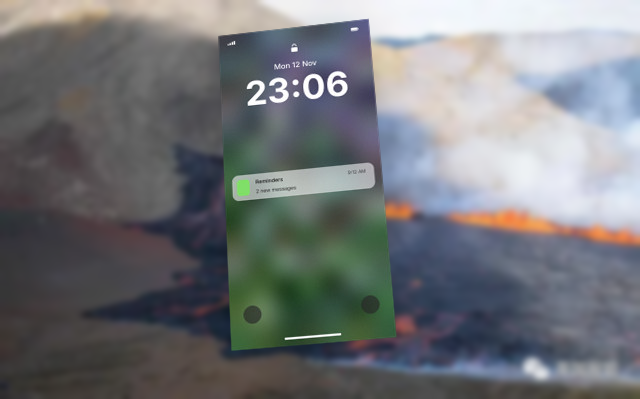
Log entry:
23 h 06 min
